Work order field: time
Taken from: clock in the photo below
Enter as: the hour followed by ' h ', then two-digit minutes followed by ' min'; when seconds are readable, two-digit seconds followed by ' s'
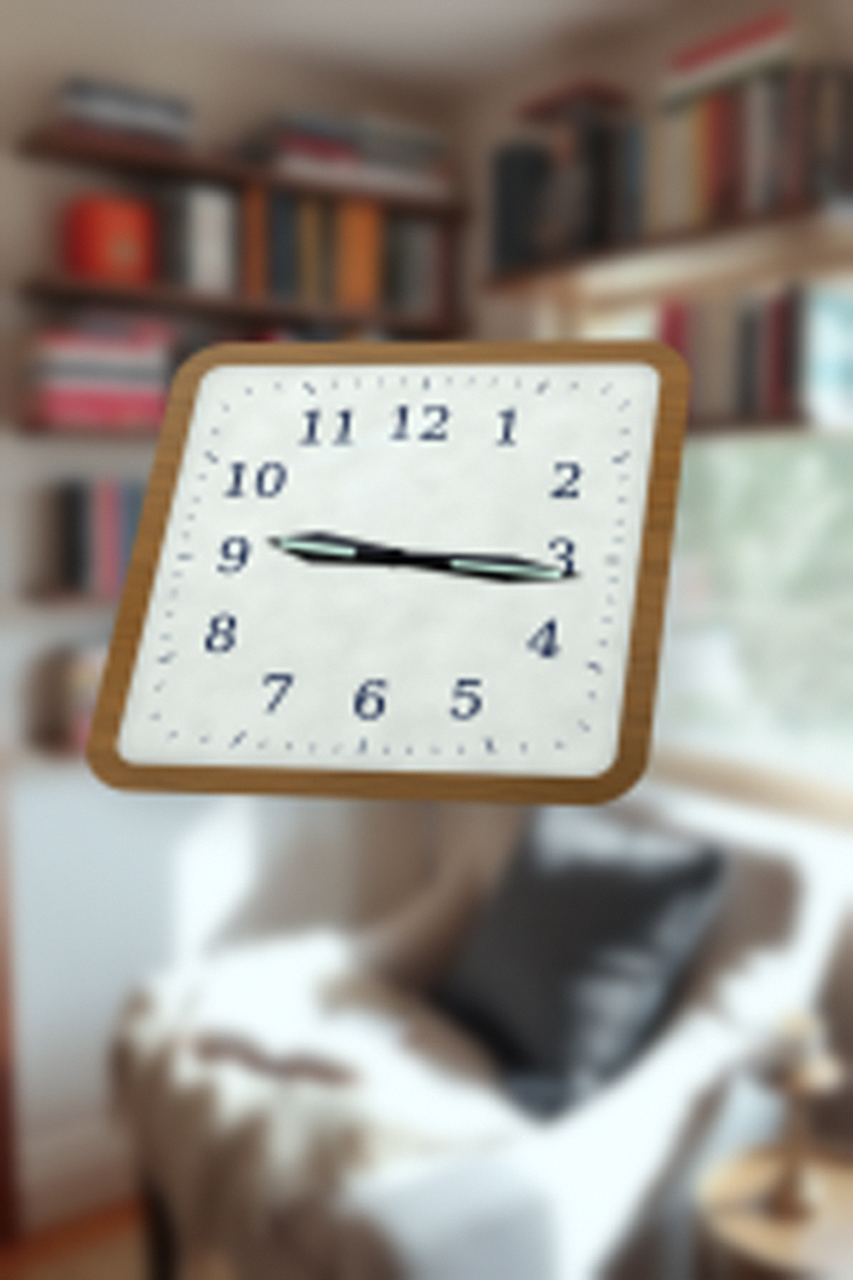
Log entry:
9 h 16 min
